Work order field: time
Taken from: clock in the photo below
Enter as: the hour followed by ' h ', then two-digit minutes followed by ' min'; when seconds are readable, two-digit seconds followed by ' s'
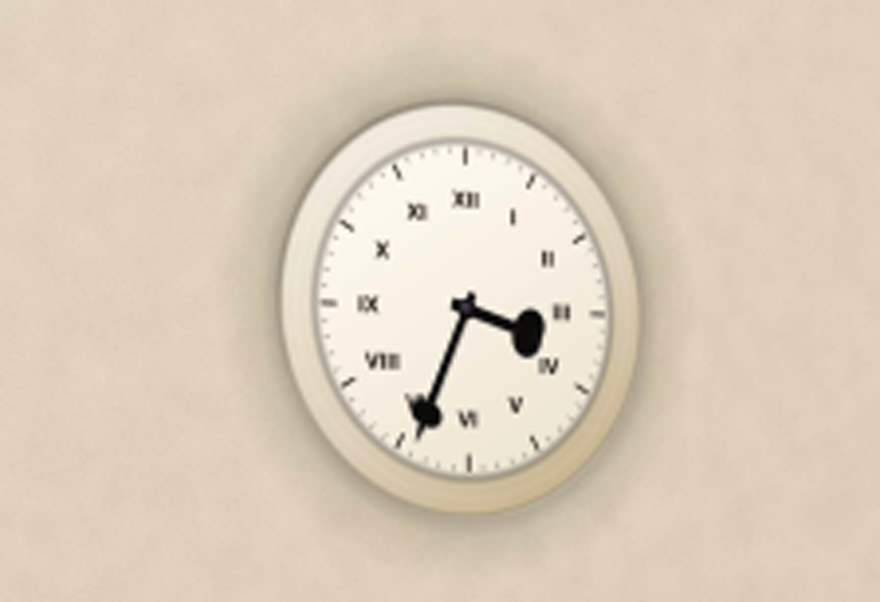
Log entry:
3 h 34 min
